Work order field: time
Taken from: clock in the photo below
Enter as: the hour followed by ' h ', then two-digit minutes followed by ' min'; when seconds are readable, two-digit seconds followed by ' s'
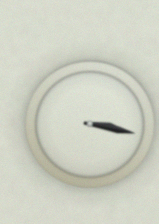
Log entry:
3 h 17 min
